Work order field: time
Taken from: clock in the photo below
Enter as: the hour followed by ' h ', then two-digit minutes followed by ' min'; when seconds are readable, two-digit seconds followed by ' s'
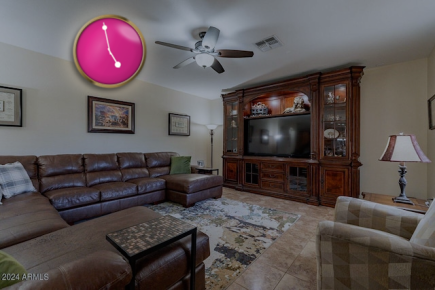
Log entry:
4 h 58 min
